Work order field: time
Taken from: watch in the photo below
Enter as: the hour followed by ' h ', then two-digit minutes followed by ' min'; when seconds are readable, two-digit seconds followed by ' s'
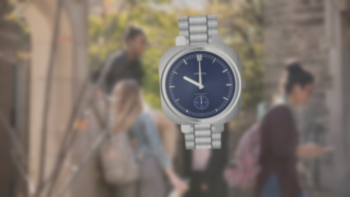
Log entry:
10 h 00 min
